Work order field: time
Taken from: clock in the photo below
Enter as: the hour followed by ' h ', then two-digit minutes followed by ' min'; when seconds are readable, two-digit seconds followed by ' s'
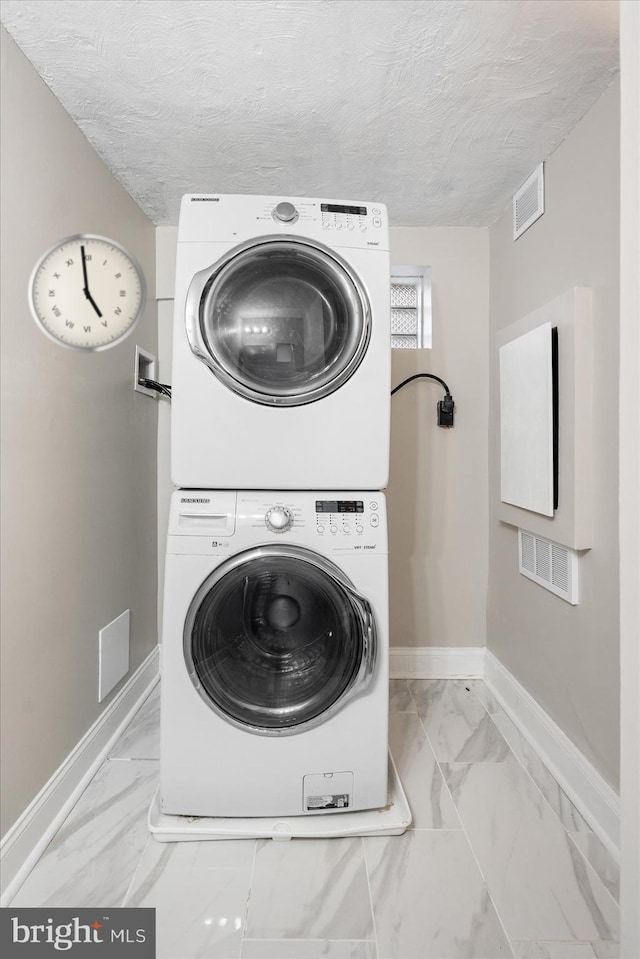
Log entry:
4 h 59 min
